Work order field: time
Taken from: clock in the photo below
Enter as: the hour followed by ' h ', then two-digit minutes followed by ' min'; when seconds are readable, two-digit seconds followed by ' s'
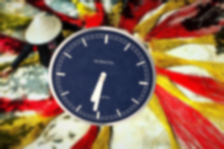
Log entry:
6 h 31 min
